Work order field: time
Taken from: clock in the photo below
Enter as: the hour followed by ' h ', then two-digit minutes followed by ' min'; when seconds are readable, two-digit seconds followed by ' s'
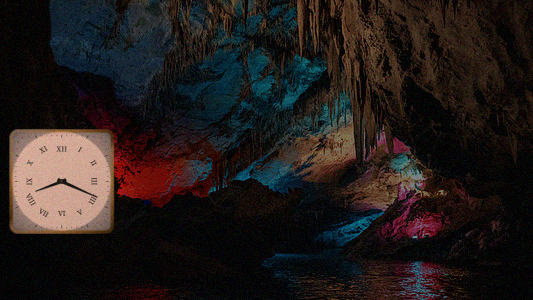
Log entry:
8 h 19 min
